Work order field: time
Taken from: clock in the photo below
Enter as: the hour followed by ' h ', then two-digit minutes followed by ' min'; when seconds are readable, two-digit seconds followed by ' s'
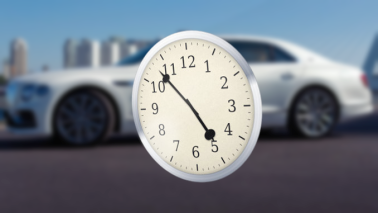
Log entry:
4 h 53 min
